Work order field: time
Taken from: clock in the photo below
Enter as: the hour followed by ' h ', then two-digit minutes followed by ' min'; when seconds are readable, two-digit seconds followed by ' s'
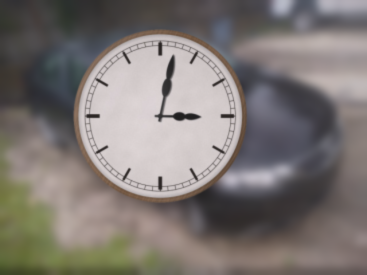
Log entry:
3 h 02 min
